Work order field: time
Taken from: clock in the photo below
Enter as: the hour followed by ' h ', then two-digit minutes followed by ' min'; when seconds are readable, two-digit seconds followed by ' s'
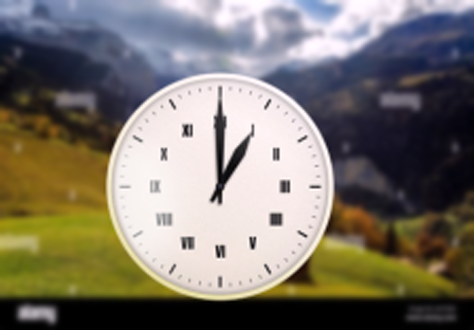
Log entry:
1 h 00 min
